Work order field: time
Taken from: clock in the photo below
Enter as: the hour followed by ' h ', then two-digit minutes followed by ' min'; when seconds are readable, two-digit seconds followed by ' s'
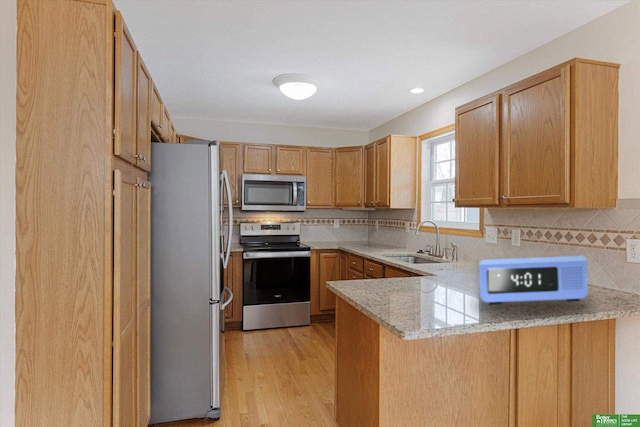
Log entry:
4 h 01 min
